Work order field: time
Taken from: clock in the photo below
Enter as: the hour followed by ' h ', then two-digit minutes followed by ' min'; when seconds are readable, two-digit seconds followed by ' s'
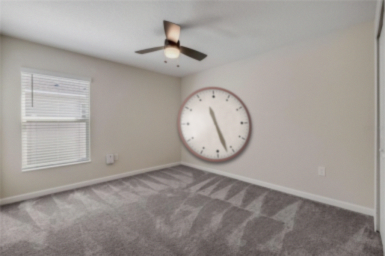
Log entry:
11 h 27 min
